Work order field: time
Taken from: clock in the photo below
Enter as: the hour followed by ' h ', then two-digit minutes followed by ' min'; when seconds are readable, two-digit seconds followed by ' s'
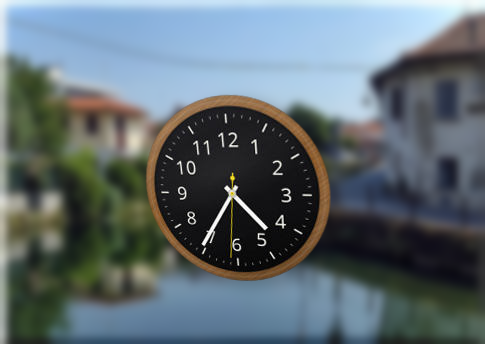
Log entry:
4 h 35 min 31 s
